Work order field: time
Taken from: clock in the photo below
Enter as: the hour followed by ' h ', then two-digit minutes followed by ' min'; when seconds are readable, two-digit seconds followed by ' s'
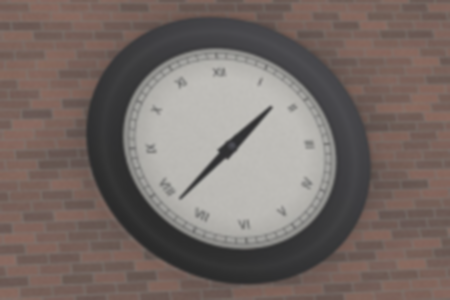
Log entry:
1 h 38 min
